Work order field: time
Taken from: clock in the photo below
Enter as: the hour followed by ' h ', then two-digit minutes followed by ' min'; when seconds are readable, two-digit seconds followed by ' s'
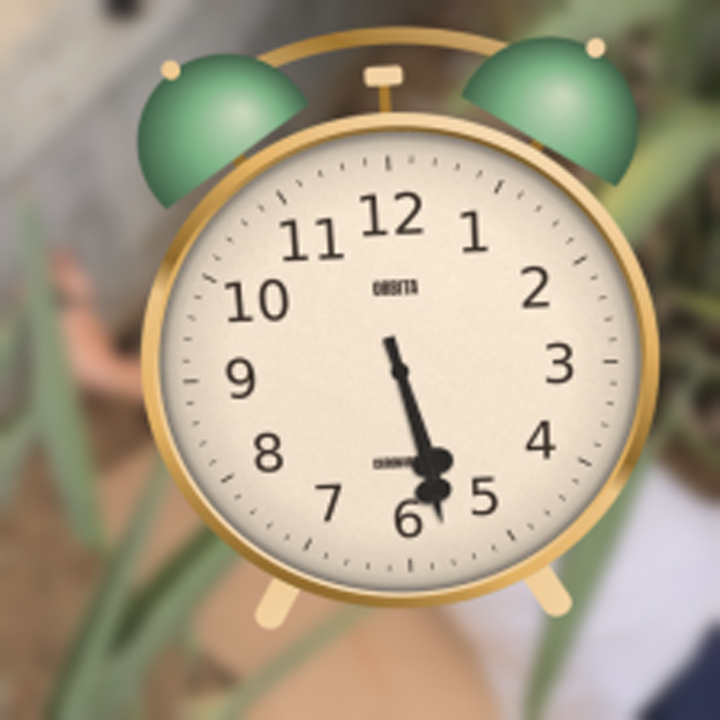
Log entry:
5 h 28 min
